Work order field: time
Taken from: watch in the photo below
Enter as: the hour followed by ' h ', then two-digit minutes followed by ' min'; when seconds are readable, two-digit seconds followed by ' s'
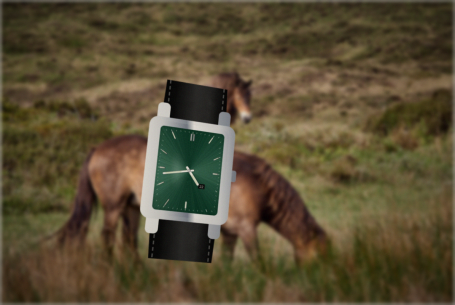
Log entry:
4 h 43 min
